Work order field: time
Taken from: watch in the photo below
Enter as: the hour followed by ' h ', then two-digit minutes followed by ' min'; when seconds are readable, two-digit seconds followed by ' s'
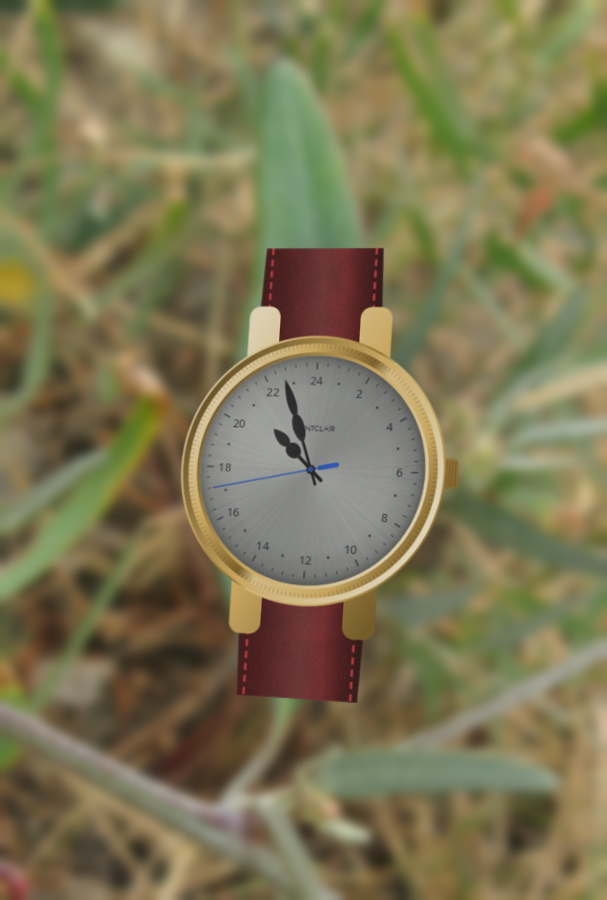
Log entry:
20 h 56 min 43 s
